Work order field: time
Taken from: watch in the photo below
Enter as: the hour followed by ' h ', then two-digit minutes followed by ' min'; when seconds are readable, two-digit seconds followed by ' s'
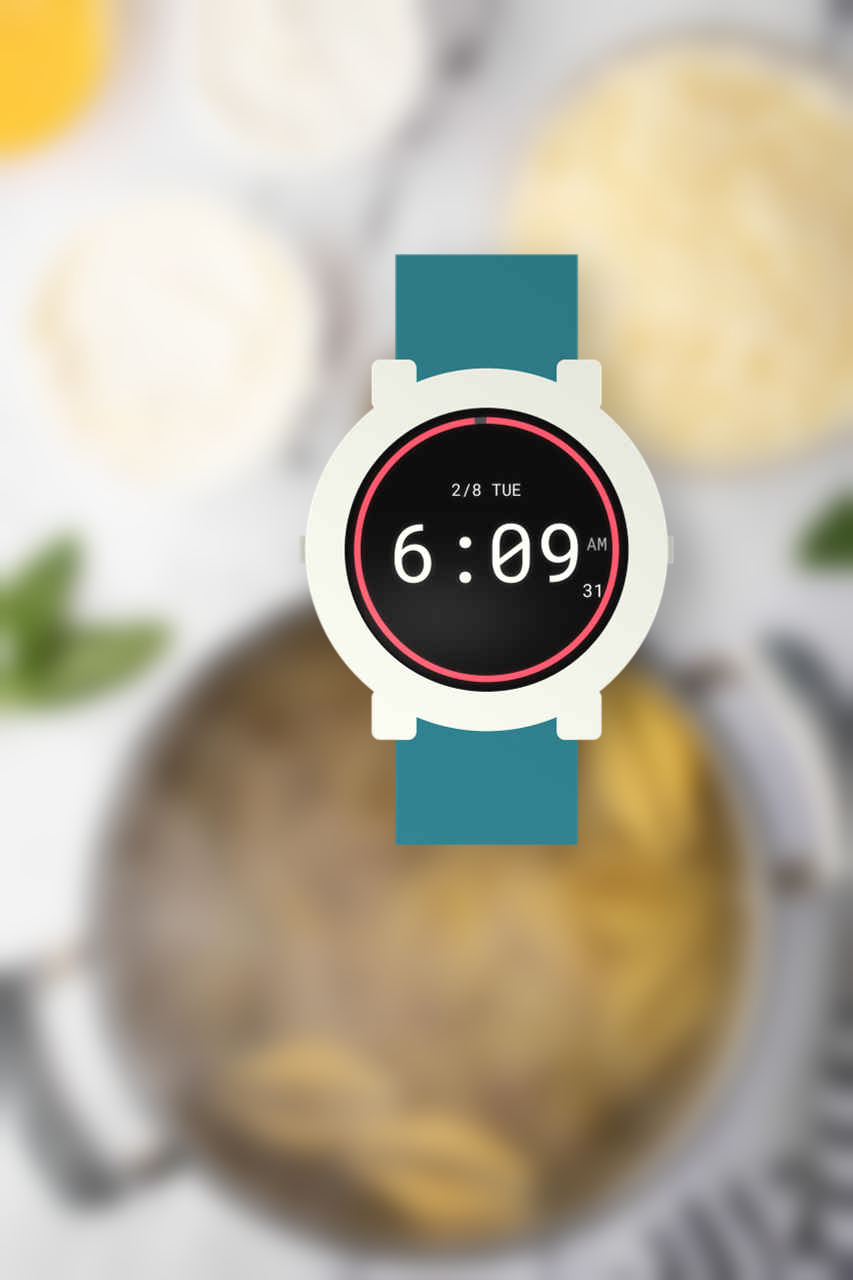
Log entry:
6 h 09 min 31 s
